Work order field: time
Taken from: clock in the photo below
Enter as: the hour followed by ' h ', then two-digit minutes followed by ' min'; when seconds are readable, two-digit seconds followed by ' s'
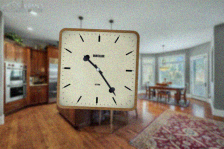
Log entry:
10 h 24 min
